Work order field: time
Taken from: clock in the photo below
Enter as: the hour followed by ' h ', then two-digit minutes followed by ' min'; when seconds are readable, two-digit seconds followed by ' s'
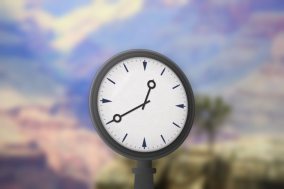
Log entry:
12 h 40 min
